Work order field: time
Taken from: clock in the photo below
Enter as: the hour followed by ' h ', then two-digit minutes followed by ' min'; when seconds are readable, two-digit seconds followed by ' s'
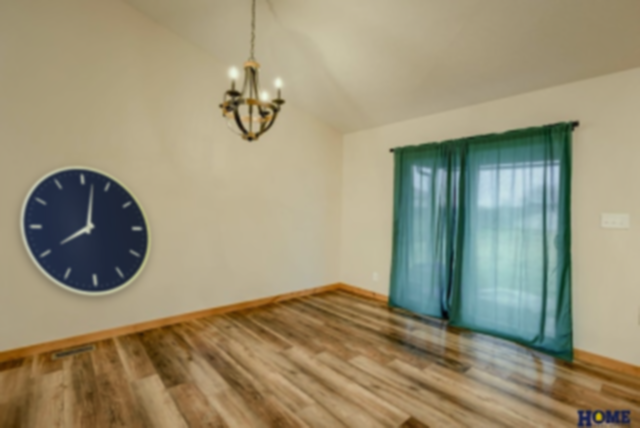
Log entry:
8 h 02 min
